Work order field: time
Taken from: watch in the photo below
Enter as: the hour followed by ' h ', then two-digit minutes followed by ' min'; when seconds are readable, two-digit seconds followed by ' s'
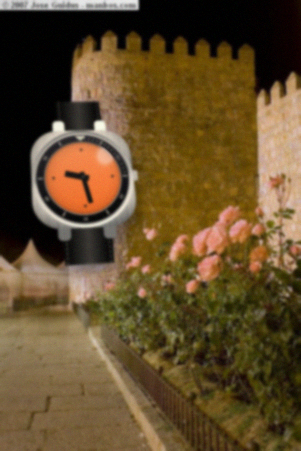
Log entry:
9 h 28 min
